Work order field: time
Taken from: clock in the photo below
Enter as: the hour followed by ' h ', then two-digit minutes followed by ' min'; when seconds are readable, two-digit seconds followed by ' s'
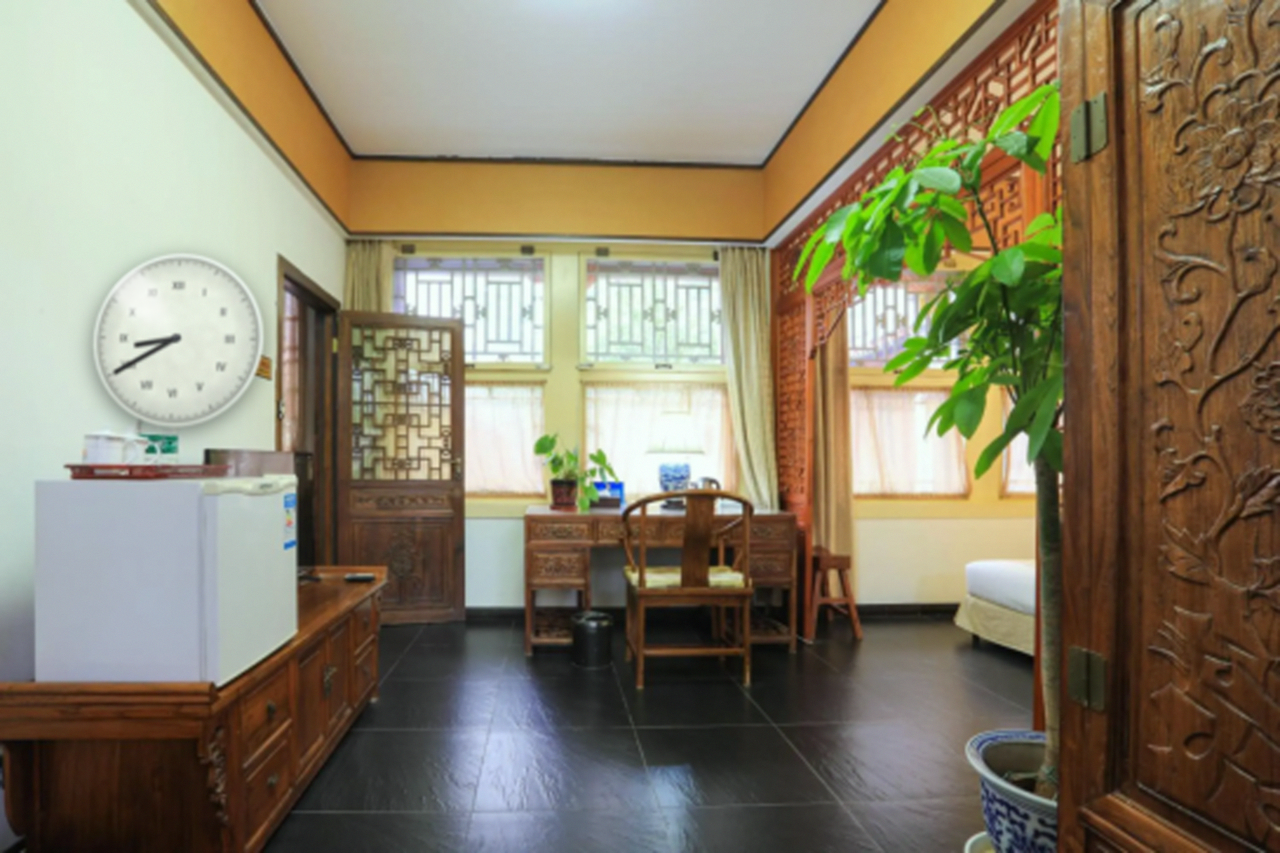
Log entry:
8 h 40 min
